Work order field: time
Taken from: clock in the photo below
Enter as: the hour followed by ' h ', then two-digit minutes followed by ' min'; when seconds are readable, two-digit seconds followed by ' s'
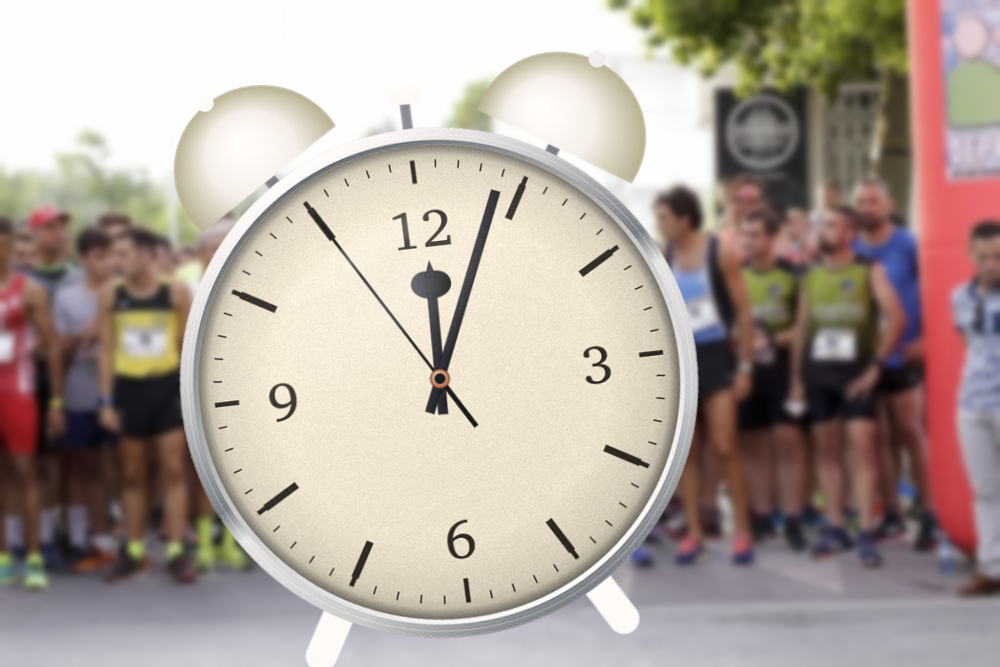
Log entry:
12 h 03 min 55 s
